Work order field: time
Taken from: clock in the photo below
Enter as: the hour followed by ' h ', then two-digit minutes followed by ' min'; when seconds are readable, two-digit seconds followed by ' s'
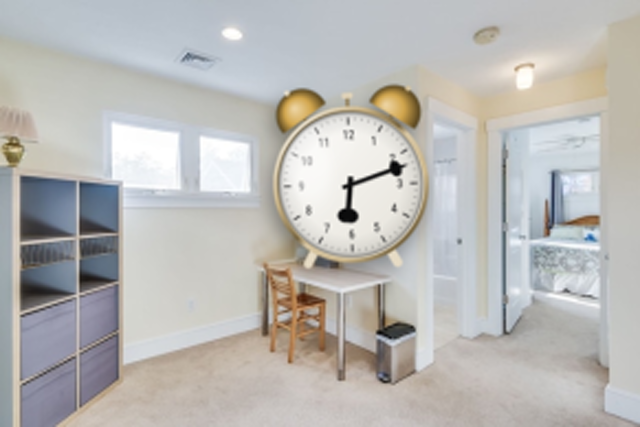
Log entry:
6 h 12 min
